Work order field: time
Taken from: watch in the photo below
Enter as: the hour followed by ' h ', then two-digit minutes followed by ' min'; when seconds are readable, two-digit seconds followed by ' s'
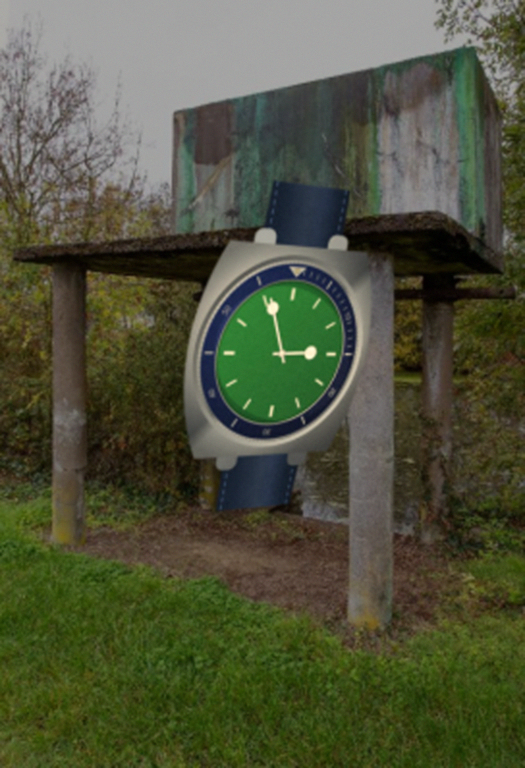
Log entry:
2 h 56 min
